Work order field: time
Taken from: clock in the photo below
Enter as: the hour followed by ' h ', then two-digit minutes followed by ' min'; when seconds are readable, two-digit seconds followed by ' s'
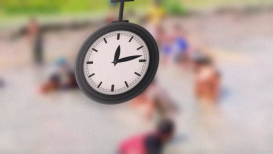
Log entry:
12 h 13 min
